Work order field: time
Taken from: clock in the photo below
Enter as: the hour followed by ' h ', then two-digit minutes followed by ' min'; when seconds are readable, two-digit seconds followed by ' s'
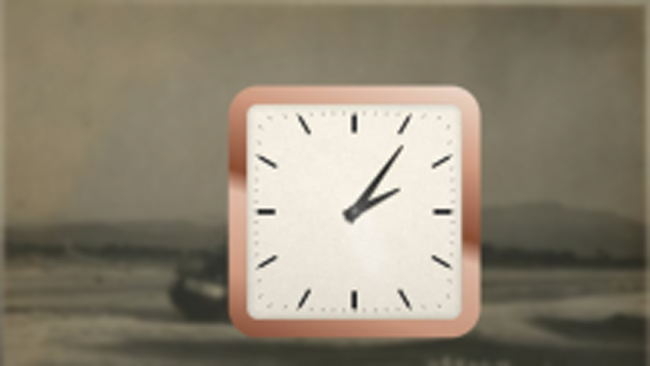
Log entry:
2 h 06 min
